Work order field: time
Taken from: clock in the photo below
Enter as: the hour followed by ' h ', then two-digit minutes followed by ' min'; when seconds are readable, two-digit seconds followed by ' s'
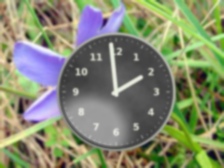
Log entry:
1 h 59 min
